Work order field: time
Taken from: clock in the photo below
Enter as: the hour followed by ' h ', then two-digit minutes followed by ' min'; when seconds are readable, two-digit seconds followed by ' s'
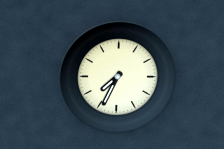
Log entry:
7 h 34 min
